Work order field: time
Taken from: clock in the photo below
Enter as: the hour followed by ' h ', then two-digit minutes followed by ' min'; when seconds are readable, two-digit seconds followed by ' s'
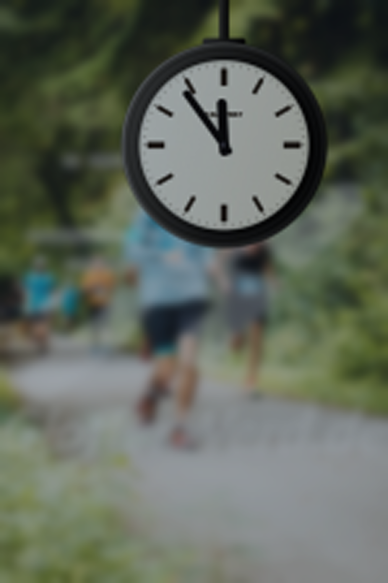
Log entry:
11 h 54 min
